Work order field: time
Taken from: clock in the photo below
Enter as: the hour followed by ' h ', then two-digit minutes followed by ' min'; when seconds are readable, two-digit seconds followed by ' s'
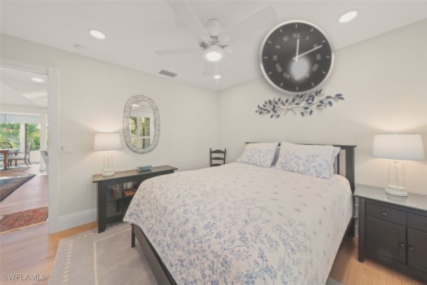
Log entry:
12 h 11 min
